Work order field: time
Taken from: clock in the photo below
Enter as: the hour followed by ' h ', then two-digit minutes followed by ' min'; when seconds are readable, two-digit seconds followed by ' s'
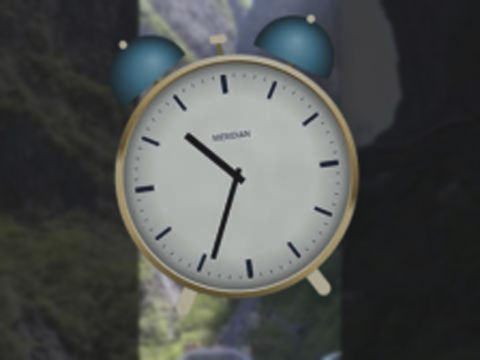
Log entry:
10 h 34 min
